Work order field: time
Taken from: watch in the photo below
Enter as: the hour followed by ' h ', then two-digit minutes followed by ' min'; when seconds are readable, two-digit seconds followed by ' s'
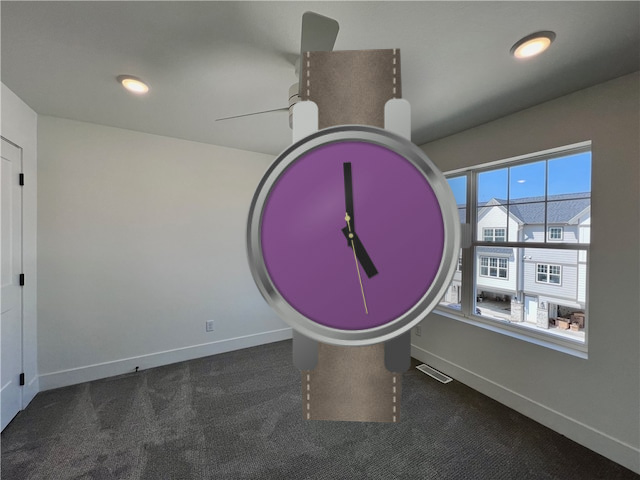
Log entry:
4 h 59 min 28 s
